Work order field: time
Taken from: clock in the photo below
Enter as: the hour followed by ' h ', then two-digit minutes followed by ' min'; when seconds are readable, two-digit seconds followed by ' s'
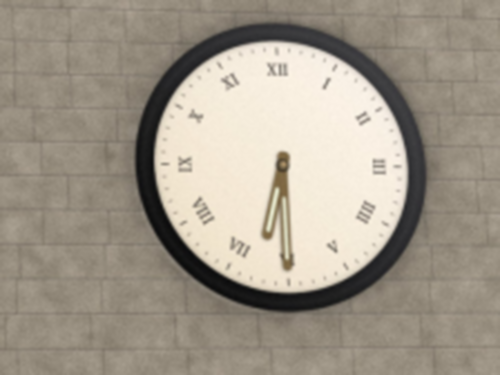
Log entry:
6 h 30 min
